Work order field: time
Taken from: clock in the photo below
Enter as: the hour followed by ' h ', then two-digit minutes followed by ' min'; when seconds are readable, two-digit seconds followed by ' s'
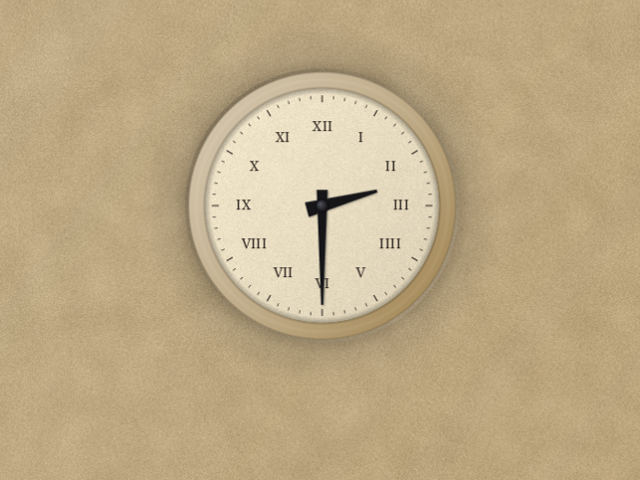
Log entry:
2 h 30 min
